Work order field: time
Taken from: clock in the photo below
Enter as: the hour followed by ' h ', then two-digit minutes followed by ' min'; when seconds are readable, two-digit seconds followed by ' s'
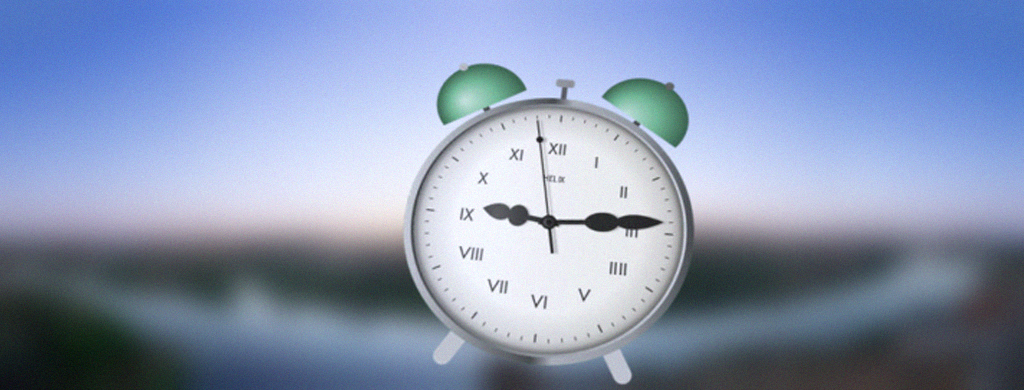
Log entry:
9 h 13 min 58 s
